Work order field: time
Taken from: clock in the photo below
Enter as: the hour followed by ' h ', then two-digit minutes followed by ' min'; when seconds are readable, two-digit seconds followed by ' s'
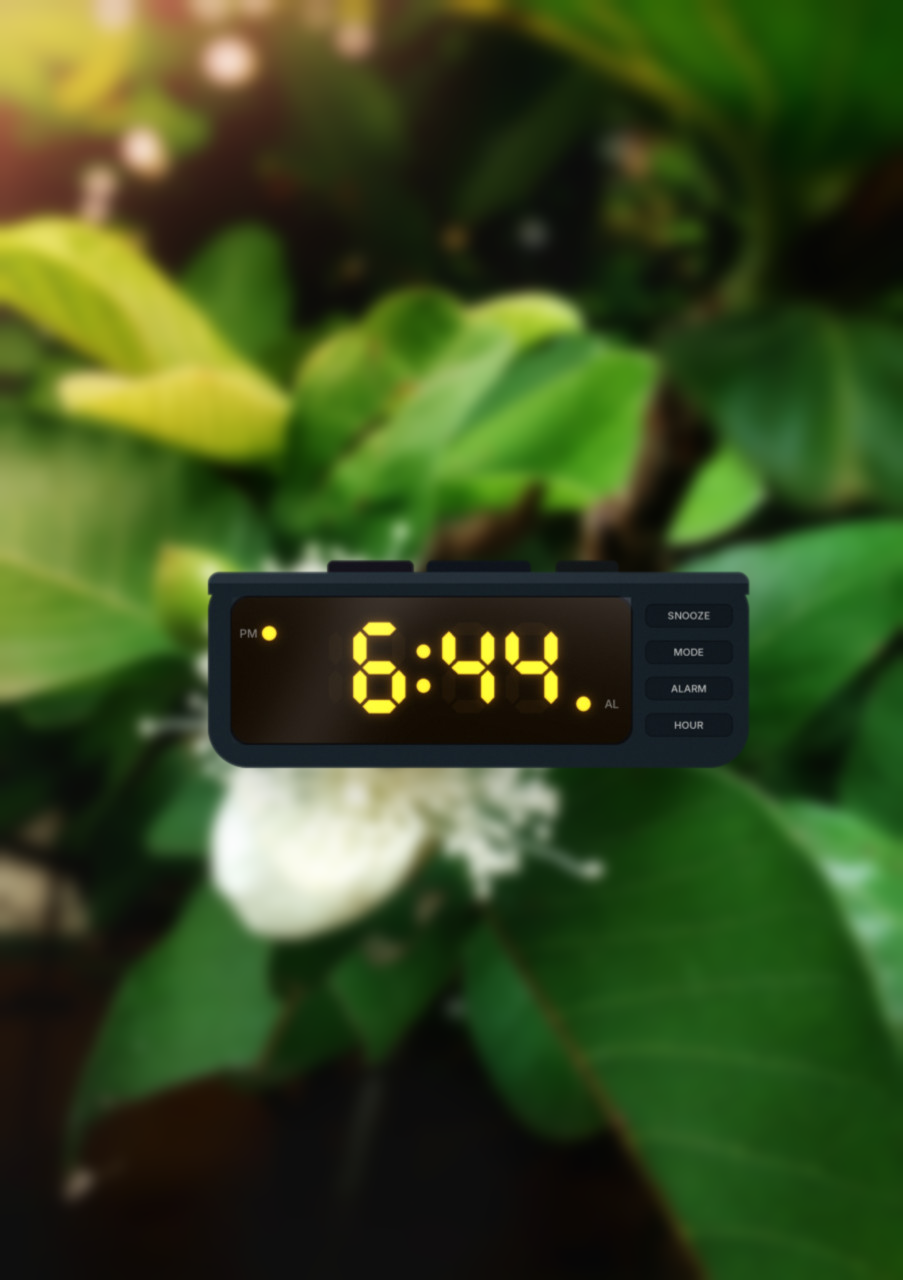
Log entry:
6 h 44 min
